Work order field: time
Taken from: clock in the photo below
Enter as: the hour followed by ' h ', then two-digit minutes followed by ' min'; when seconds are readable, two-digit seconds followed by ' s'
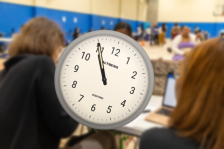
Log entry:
10 h 55 min
